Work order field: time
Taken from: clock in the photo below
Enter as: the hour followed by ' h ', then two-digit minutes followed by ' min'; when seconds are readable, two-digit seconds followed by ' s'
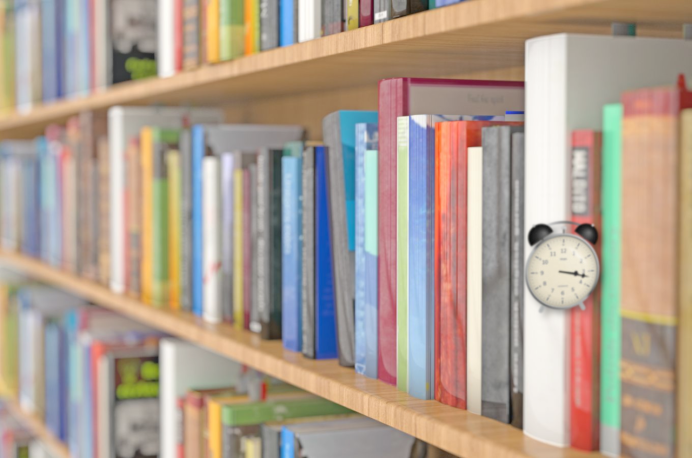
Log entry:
3 h 17 min
